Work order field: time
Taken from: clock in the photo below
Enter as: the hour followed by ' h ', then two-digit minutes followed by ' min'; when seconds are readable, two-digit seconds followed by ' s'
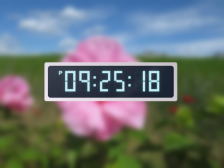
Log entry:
9 h 25 min 18 s
